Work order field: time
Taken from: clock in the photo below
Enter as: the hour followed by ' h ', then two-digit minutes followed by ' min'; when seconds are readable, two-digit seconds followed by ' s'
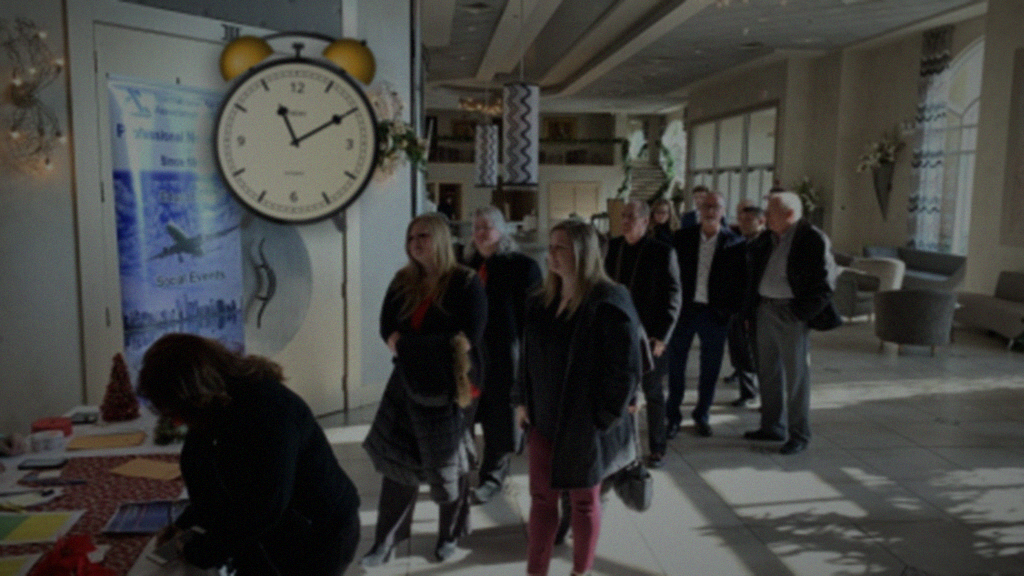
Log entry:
11 h 10 min
